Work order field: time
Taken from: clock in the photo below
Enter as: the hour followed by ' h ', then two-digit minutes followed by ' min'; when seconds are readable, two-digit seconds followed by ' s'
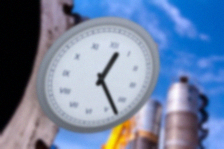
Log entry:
12 h 23 min
